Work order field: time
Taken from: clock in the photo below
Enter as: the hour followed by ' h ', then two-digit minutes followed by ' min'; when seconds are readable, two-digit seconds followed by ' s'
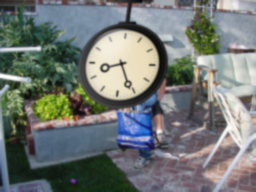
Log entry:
8 h 26 min
